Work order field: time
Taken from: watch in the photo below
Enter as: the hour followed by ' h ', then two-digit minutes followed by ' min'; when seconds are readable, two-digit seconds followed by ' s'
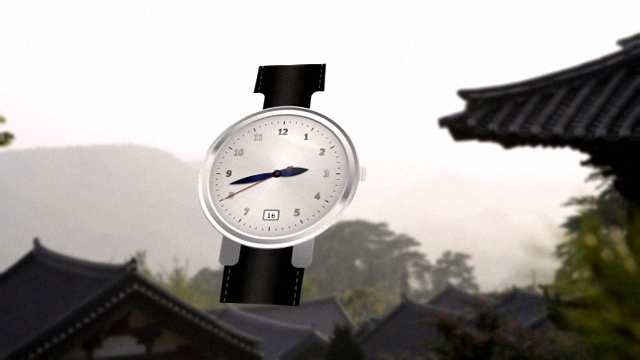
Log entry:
2 h 42 min 40 s
